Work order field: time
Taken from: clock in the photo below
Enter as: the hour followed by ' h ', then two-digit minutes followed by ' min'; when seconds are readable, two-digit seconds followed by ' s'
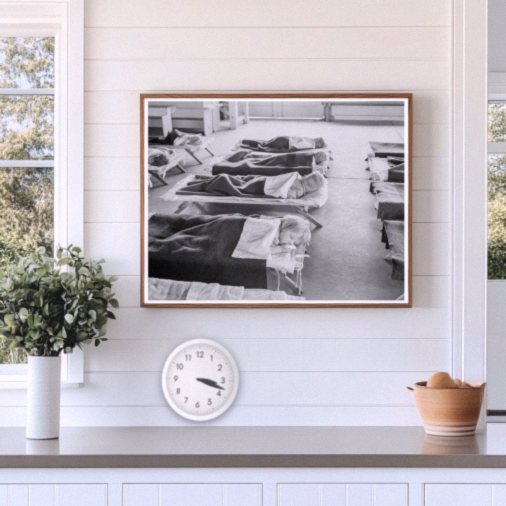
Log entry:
3 h 18 min
